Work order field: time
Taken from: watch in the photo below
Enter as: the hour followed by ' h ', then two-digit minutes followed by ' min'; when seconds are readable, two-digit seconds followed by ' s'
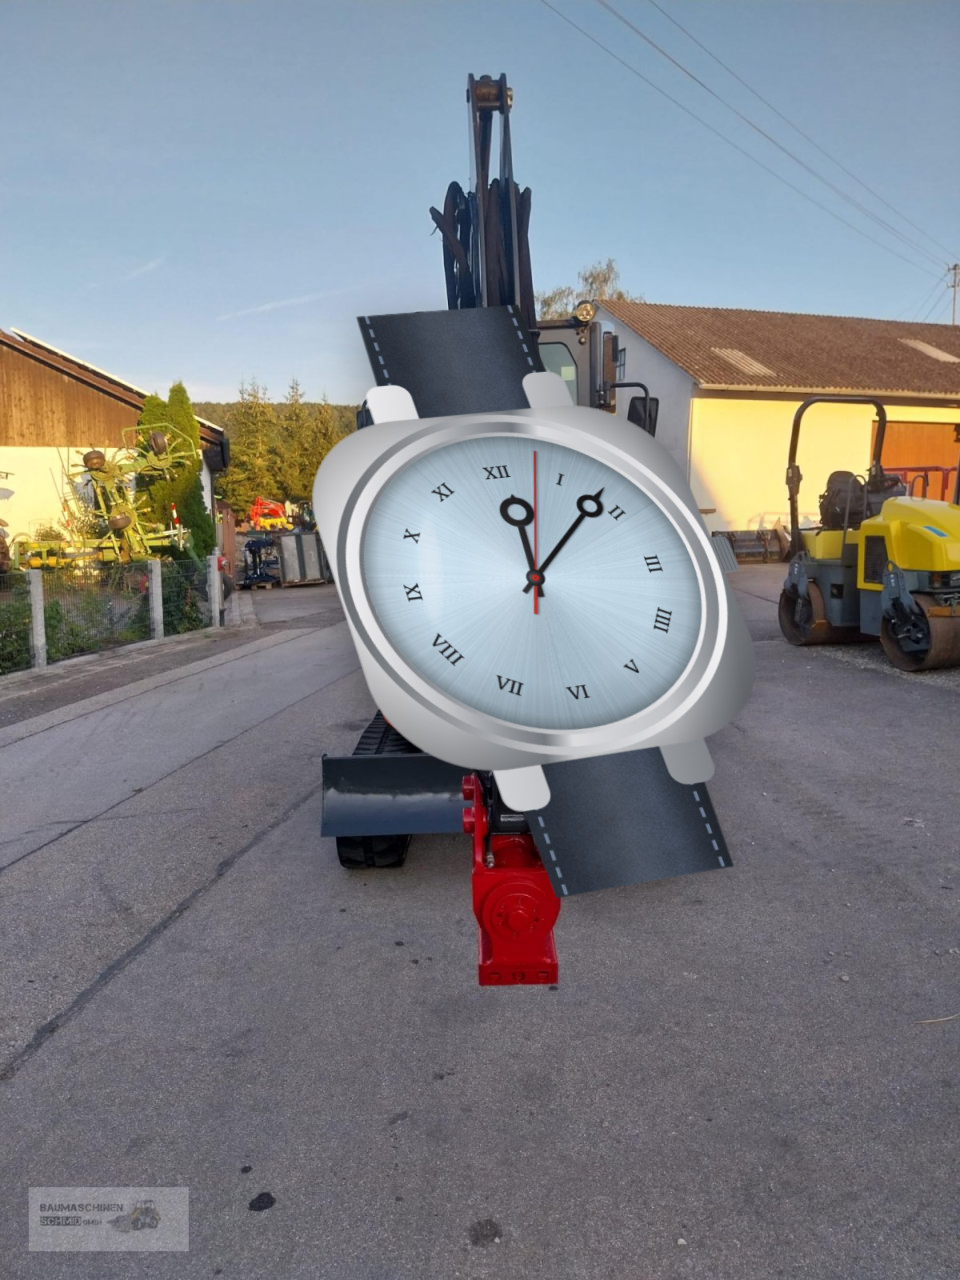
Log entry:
12 h 08 min 03 s
